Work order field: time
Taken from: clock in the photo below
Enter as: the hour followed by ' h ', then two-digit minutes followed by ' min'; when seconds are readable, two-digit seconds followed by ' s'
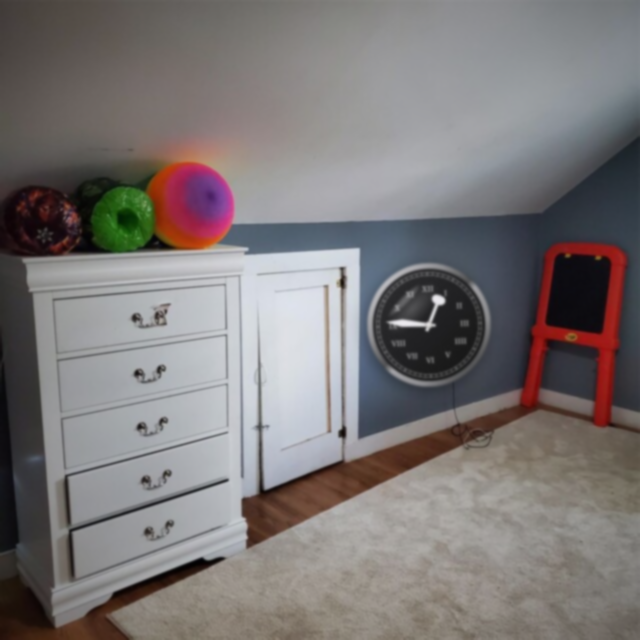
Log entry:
12 h 46 min
